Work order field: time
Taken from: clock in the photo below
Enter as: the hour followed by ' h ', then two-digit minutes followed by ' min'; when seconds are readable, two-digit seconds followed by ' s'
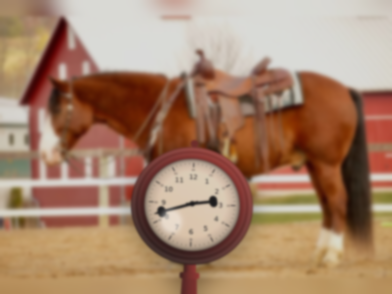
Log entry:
2 h 42 min
